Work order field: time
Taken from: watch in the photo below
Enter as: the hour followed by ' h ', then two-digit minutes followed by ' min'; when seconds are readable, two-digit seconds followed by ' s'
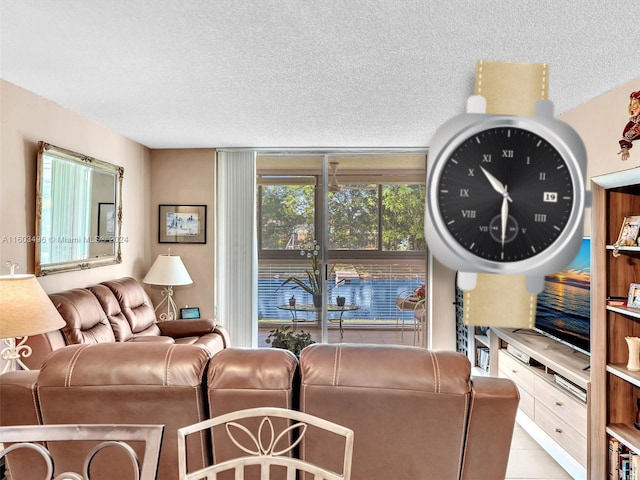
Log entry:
10 h 30 min
